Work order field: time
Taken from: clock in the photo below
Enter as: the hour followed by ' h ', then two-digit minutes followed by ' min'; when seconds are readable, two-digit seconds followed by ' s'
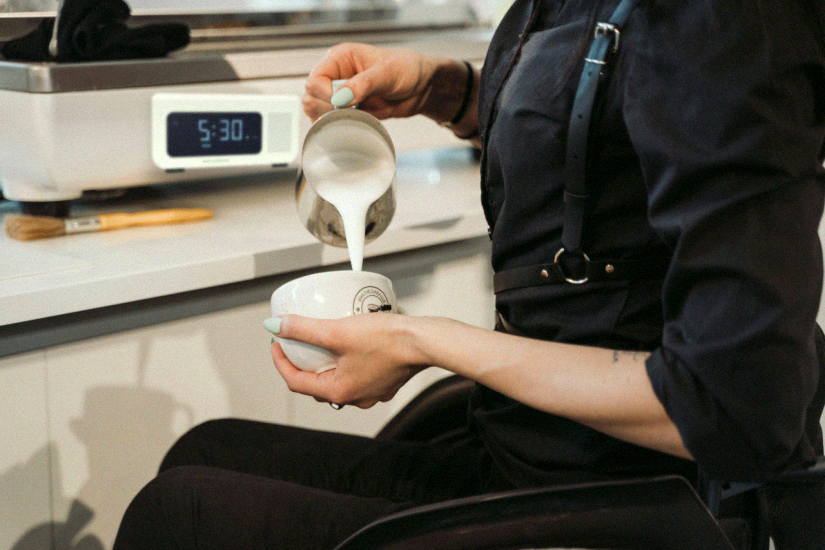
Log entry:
5 h 30 min
